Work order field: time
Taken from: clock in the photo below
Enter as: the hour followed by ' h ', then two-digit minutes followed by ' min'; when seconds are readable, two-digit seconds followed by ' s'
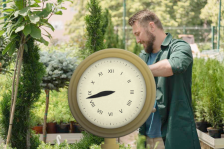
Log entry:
8 h 43 min
